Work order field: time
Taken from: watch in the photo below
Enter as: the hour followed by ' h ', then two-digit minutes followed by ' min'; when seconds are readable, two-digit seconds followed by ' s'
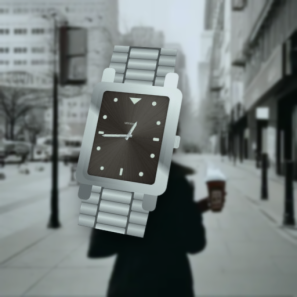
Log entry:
12 h 44 min
